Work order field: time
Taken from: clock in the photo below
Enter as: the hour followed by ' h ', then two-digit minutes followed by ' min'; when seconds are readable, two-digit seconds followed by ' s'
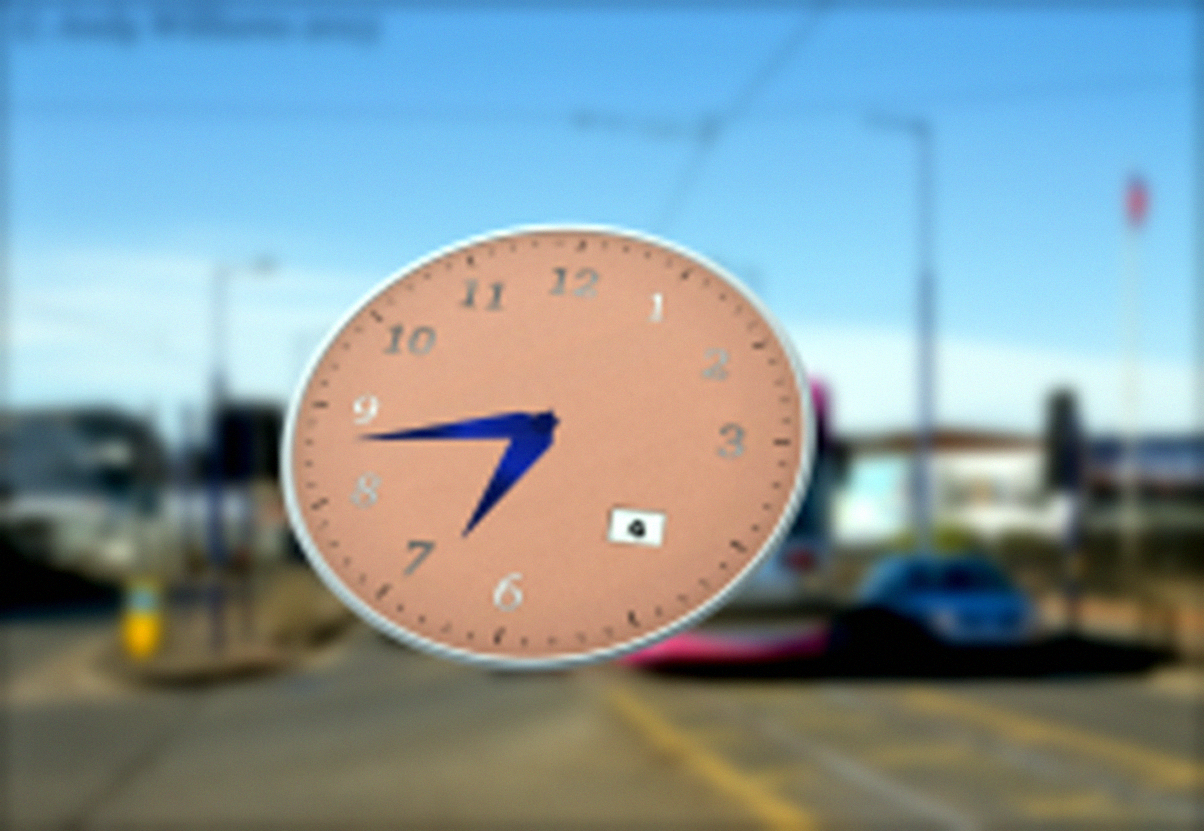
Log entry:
6 h 43 min
